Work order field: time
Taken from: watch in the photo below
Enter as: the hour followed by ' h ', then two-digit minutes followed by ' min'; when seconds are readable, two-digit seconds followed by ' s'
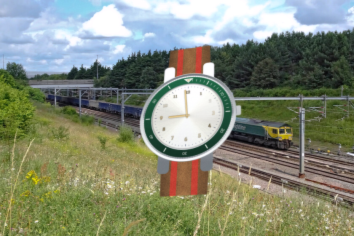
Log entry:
8 h 59 min
